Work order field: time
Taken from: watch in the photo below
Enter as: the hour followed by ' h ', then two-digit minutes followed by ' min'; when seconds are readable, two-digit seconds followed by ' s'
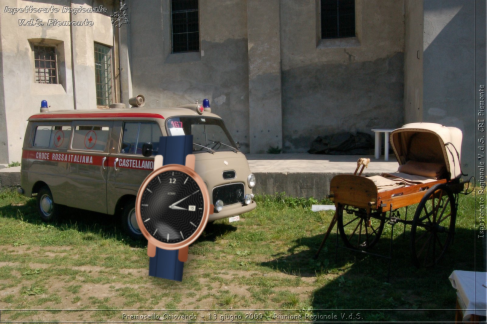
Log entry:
3 h 10 min
